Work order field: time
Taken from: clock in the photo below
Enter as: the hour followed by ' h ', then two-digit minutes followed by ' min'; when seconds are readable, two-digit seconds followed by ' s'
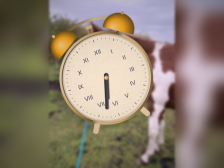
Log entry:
6 h 33 min
